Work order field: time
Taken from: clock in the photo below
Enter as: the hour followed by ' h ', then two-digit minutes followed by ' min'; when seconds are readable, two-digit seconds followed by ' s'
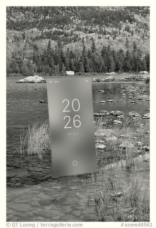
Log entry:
20 h 26 min
